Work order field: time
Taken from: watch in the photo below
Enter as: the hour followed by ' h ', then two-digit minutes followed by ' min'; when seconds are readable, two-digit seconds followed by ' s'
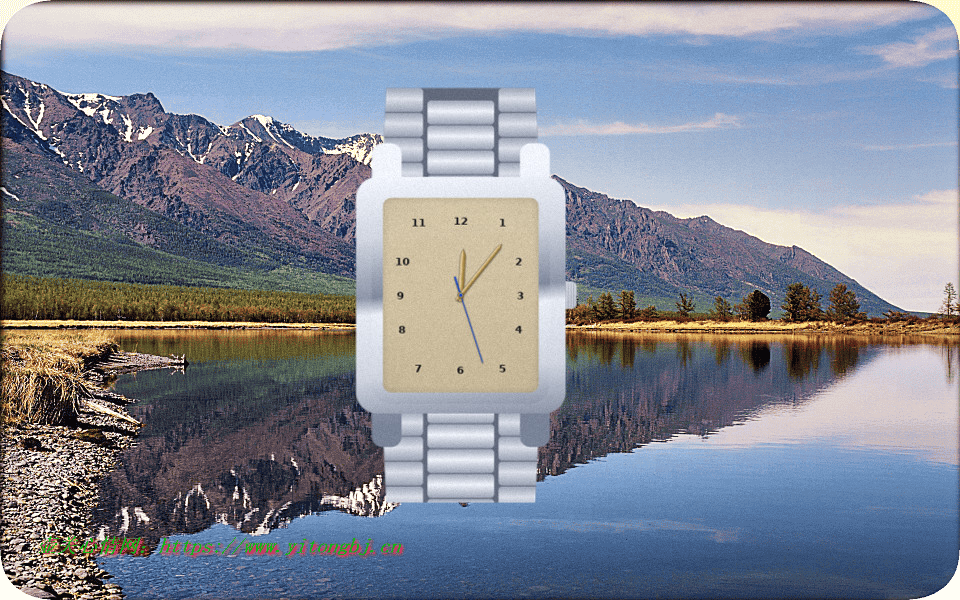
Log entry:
12 h 06 min 27 s
